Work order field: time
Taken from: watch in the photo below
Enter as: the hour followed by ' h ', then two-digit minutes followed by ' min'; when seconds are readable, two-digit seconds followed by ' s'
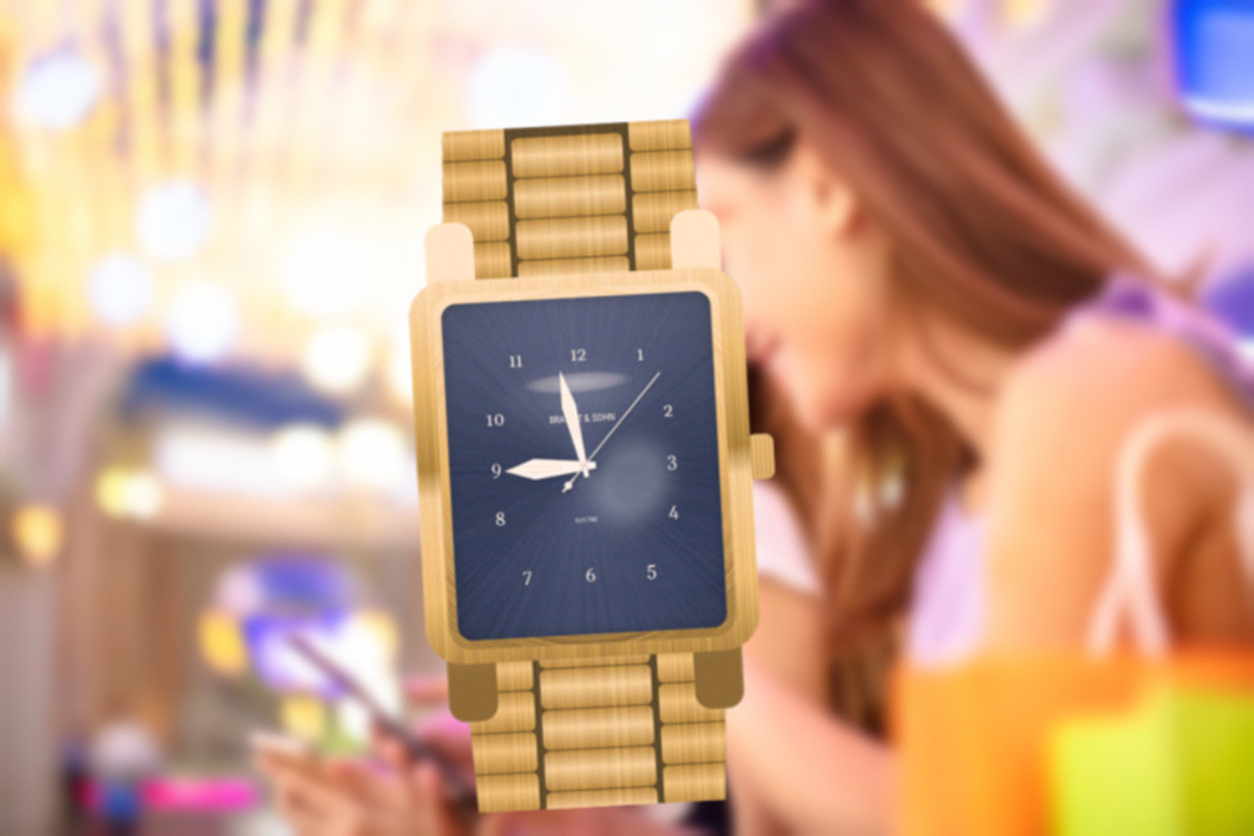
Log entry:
8 h 58 min 07 s
